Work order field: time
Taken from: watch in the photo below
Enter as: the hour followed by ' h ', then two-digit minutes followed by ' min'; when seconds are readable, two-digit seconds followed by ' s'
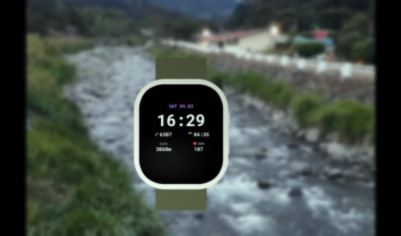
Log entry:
16 h 29 min
